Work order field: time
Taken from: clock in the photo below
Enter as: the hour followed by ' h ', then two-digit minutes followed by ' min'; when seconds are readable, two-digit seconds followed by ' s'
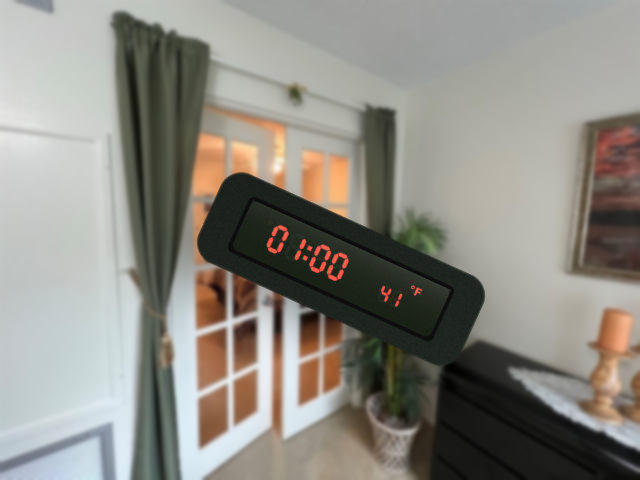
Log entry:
1 h 00 min
